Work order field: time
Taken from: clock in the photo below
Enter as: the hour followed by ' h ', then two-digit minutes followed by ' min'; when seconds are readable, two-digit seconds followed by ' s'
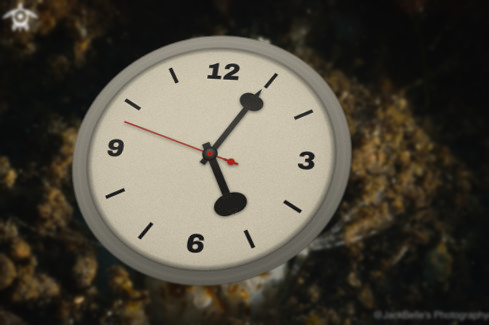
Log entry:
5 h 04 min 48 s
